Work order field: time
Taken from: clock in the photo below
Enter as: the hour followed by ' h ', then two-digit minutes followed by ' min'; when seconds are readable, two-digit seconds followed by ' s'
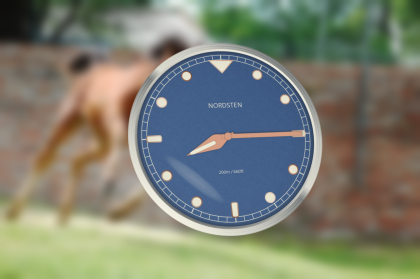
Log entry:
8 h 15 min
